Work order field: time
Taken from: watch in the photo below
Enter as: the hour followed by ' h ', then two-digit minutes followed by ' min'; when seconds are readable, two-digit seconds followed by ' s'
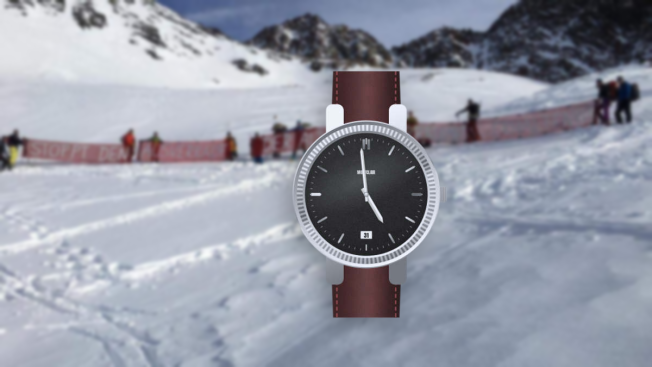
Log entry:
4 h 59 min
